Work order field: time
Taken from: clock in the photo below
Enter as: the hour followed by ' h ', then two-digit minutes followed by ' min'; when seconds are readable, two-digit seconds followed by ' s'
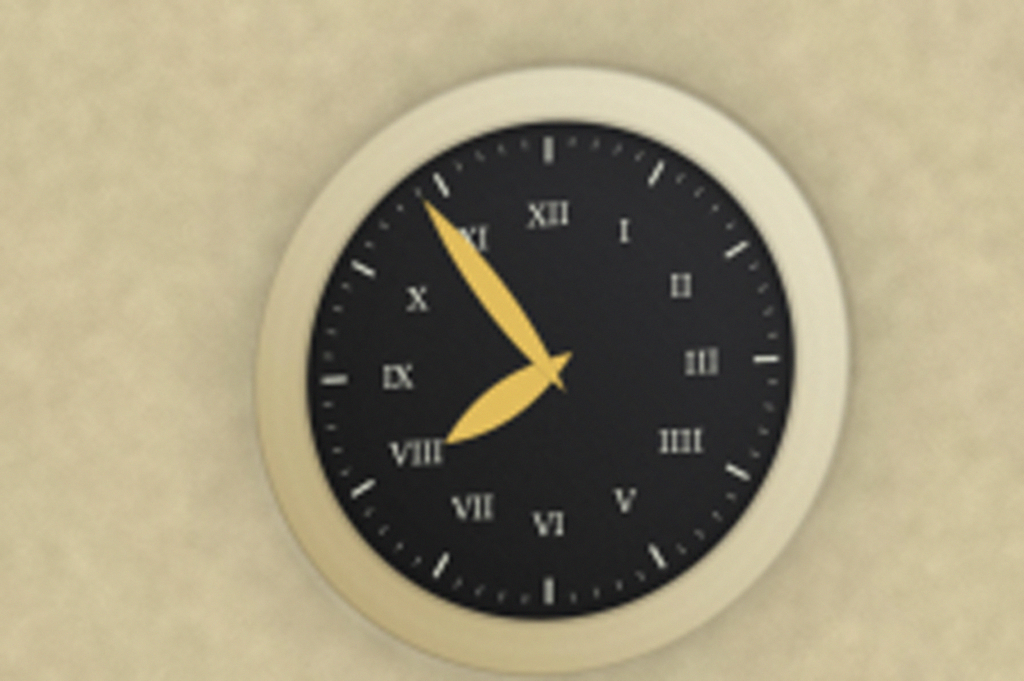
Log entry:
7 h 54 min
